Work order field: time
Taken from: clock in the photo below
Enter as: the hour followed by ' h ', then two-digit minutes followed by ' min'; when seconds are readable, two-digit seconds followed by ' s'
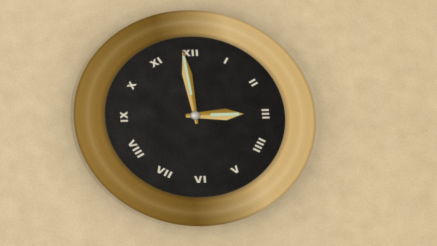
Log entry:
2 h 59 min
